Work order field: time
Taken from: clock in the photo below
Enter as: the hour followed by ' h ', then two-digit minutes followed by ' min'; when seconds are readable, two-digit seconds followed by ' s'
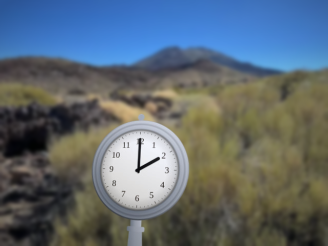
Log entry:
2 h 00 min
